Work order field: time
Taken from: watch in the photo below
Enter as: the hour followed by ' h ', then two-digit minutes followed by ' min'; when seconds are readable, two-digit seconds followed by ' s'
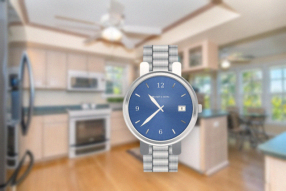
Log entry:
10 h 38 min
